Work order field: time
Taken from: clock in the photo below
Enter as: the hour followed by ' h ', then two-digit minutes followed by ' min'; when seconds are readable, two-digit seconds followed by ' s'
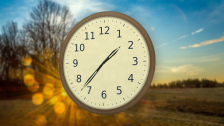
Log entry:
1 h 37 min
